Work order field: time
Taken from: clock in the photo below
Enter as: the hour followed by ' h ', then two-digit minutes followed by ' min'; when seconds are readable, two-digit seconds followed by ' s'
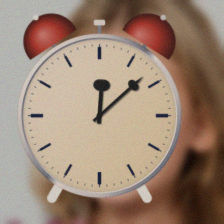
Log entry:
12 h 08 min
